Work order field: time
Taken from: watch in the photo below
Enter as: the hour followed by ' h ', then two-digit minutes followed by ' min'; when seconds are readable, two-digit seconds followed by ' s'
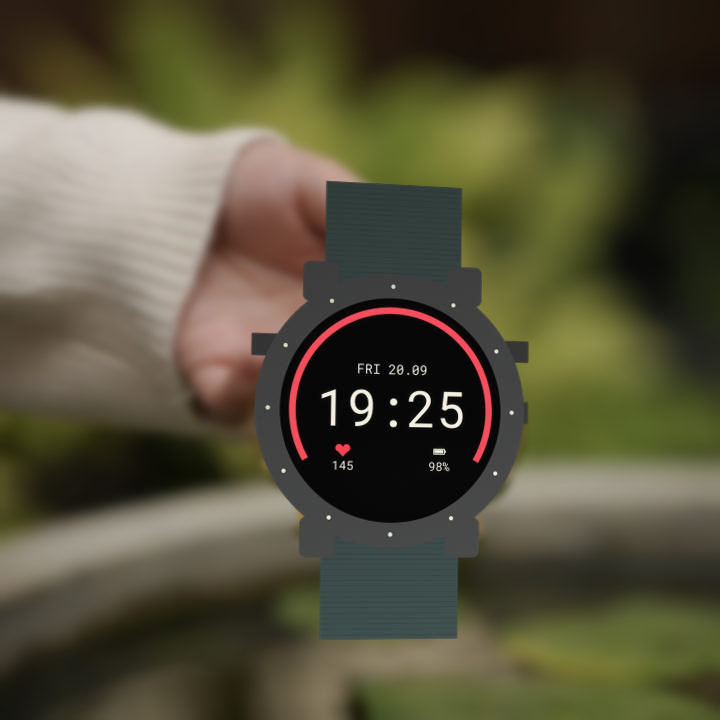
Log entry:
19 h 25 min
